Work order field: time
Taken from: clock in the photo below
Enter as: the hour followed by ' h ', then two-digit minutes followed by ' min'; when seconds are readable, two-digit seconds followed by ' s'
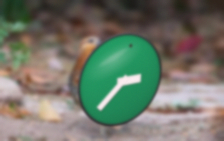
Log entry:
2 h 36 min
